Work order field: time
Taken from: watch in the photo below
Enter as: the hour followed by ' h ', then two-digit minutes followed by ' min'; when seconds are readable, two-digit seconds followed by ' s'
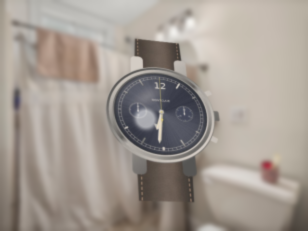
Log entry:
6 h 31 min
